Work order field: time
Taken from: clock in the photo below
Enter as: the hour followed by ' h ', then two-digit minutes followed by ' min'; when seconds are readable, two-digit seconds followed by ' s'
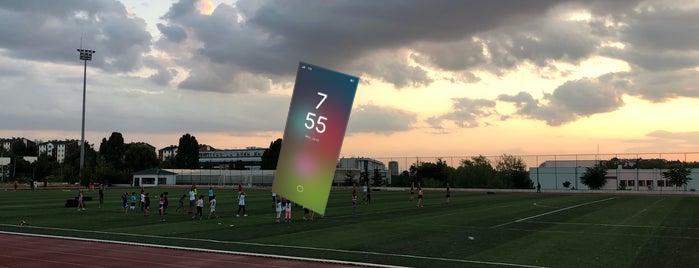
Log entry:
7 h 55 min
